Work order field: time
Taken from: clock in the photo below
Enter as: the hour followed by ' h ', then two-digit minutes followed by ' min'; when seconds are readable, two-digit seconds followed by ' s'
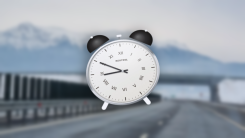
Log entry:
8 h 50 min
